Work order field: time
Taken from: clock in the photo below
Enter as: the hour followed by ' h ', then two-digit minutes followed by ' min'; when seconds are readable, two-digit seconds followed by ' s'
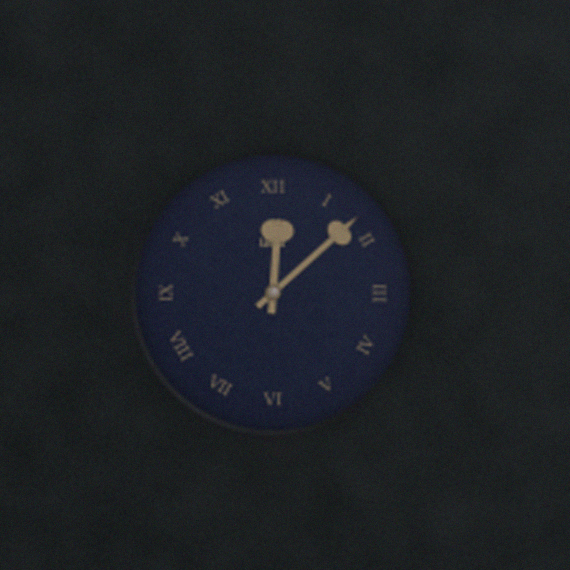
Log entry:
12 h 08 min
